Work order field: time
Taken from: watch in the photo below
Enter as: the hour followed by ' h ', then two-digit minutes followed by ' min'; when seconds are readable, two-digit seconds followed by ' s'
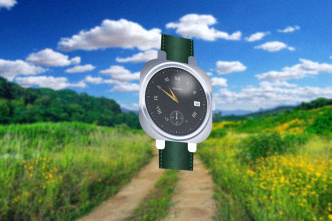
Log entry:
10 h 50 min
